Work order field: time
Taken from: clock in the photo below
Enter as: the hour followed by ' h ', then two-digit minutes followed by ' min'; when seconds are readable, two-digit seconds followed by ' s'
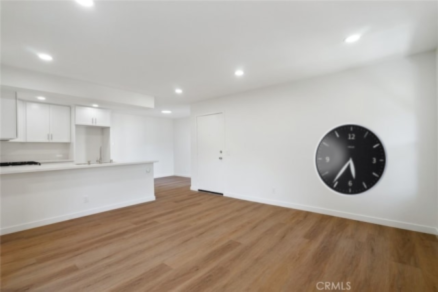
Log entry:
5 h 36 min
